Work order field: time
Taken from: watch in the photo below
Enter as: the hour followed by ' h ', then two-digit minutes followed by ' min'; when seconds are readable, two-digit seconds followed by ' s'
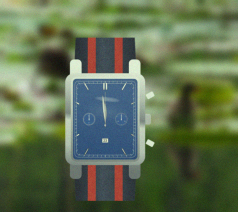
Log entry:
11 h 59 min
